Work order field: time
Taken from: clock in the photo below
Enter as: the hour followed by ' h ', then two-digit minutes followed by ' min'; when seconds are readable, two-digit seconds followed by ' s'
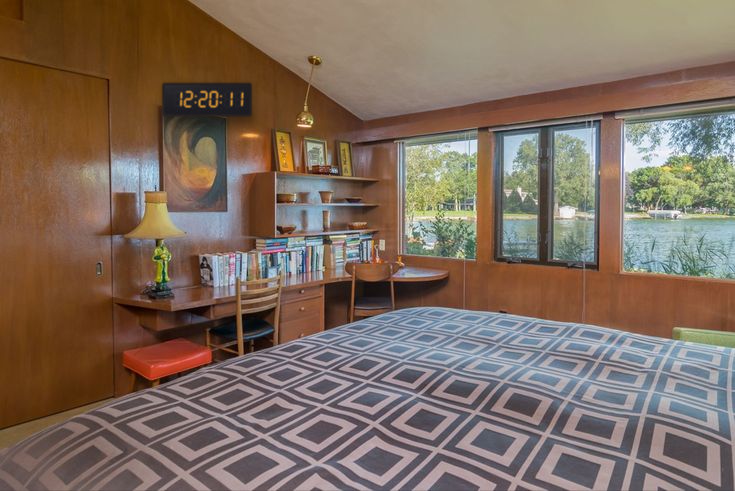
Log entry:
12 h 20 min 11 s
